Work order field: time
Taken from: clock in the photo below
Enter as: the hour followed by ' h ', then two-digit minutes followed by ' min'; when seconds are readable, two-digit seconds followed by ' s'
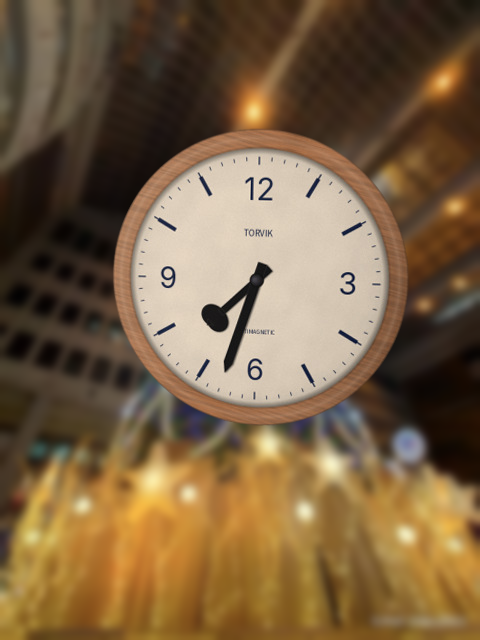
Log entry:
7 h 33 min
